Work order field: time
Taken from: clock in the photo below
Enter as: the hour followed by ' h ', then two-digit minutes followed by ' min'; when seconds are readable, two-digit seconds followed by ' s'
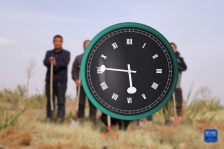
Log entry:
5 h 46 min
